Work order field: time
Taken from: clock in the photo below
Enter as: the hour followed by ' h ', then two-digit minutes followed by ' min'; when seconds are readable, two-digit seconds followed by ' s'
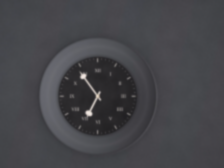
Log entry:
6 h 54 min
